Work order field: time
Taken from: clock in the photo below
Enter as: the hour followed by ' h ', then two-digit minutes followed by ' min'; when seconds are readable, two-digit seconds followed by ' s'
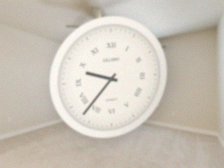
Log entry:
9 h 37 min
